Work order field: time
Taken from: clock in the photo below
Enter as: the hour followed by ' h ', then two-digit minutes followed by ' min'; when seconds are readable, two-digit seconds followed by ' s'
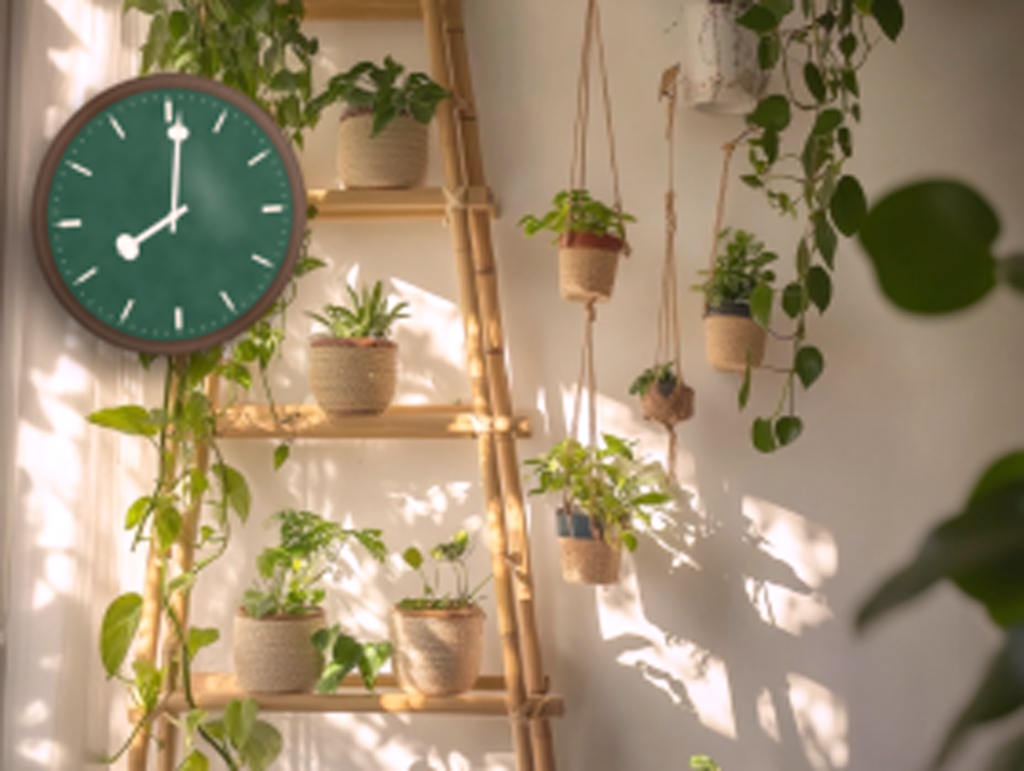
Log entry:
8 h 01 min
